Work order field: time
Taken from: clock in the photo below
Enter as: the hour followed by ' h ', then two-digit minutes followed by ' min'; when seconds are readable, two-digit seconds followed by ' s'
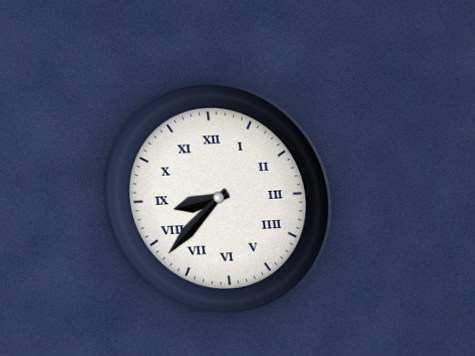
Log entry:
8 h 38 min
